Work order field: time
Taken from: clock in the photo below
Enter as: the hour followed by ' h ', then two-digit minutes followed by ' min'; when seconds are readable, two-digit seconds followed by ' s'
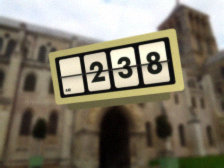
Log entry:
2 h 38 min
